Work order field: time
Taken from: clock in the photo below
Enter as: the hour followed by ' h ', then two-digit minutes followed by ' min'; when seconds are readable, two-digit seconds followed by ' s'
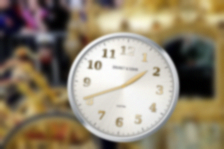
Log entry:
1 h 41 min
